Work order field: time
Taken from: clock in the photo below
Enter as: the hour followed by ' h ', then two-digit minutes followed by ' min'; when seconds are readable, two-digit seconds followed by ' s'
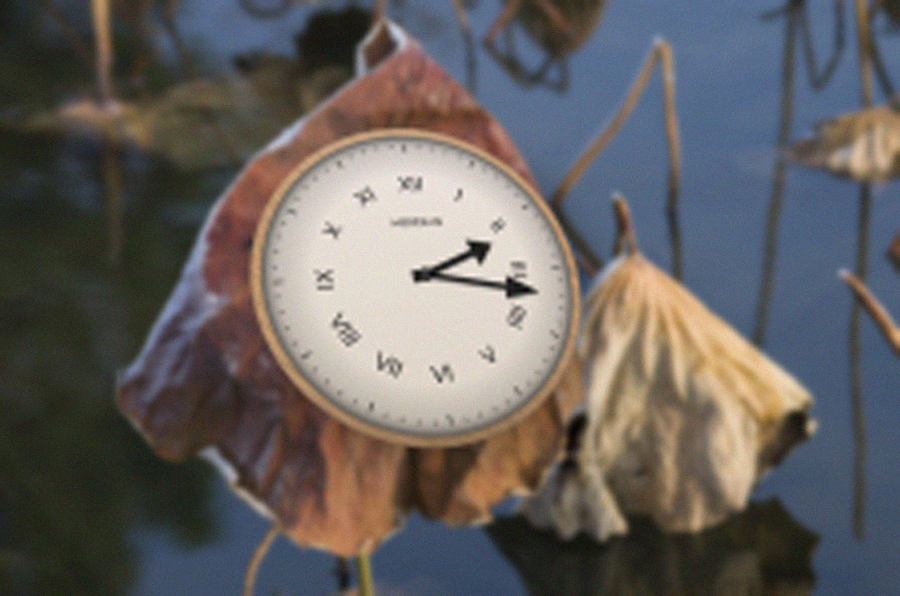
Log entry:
2 h 17 min
